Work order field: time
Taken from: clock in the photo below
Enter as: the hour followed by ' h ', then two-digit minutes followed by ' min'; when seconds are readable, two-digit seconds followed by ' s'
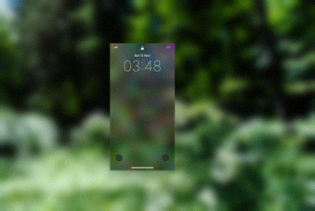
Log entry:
3 h 48 min
